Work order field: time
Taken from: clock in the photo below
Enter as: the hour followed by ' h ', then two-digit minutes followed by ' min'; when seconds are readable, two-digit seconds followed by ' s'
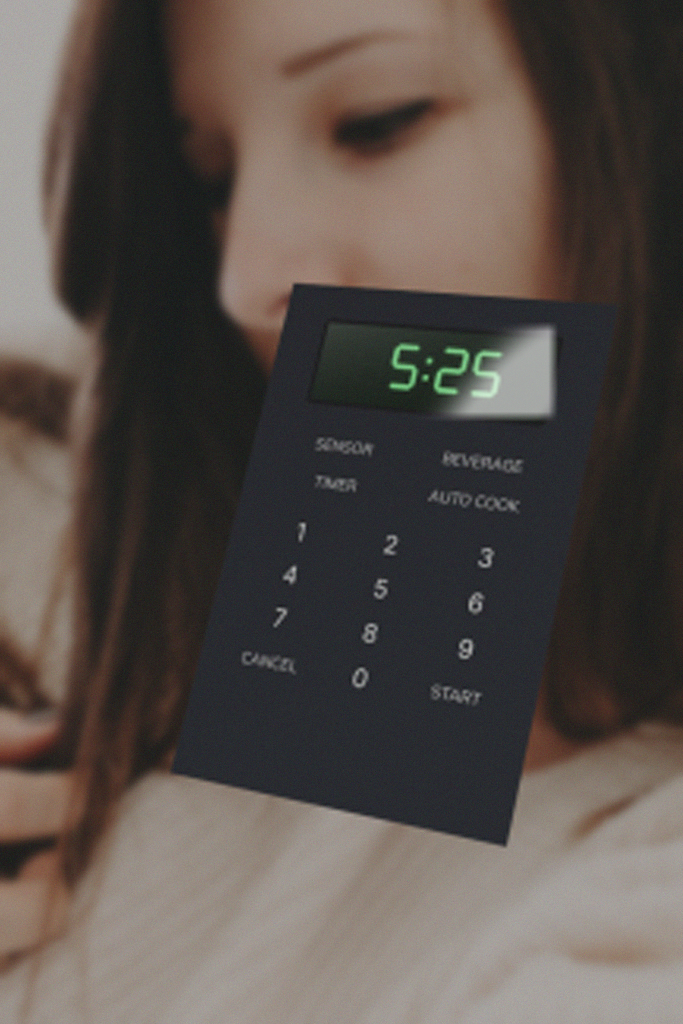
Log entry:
5 h 25 min
